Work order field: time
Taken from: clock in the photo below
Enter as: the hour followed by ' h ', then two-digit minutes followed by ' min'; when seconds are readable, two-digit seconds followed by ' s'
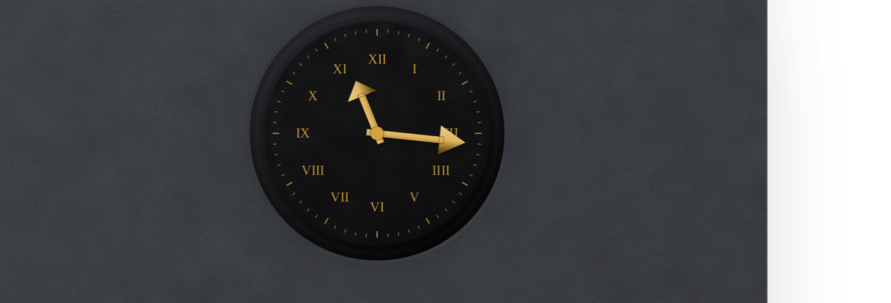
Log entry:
11 h 16 min
